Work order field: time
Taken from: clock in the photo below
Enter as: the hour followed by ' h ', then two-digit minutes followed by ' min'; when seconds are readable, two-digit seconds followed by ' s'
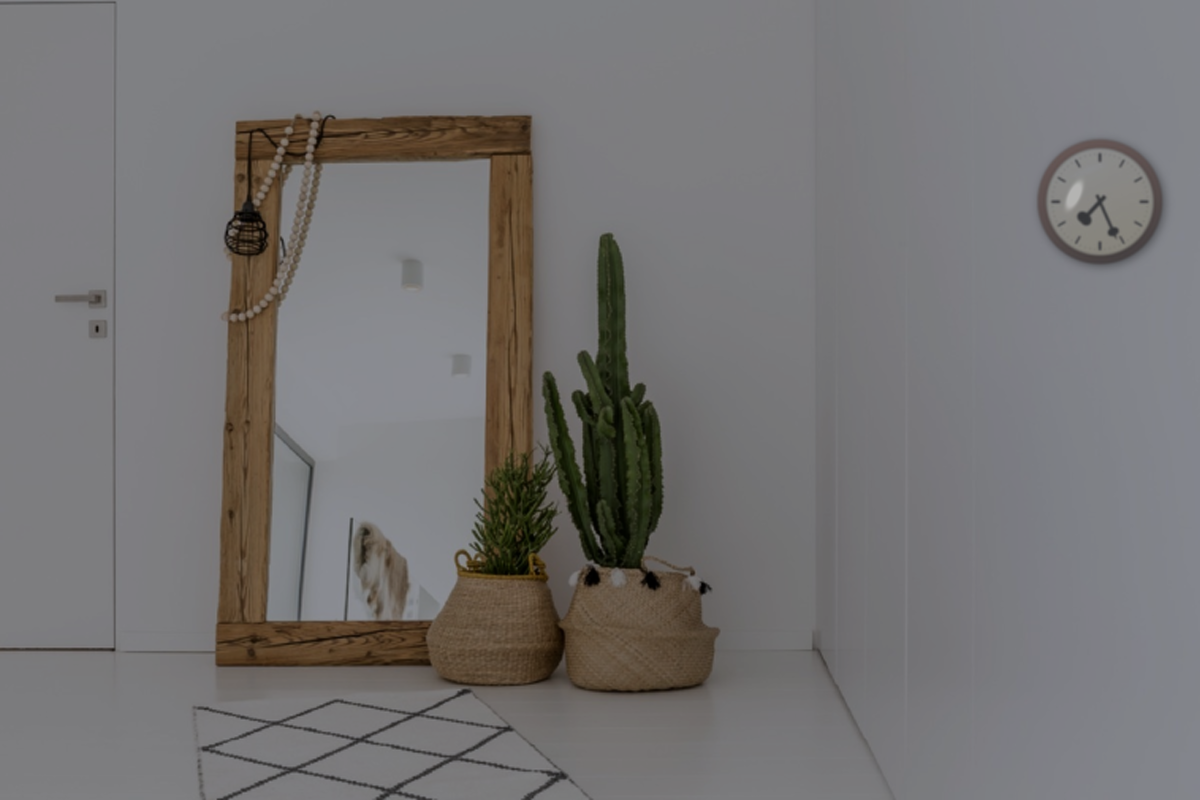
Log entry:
7 h 26 min
